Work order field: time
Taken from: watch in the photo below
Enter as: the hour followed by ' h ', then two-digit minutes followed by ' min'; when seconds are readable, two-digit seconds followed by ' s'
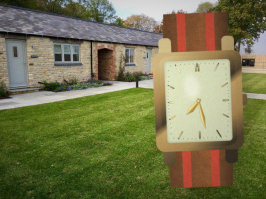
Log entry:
7 h 28 min
